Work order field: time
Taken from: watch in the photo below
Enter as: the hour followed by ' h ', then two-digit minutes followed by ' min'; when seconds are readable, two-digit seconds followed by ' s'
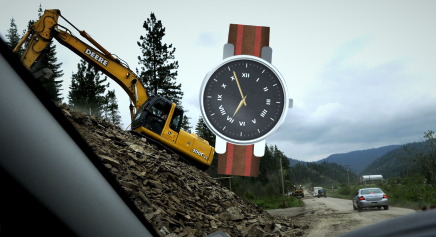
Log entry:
6 h 56 min
